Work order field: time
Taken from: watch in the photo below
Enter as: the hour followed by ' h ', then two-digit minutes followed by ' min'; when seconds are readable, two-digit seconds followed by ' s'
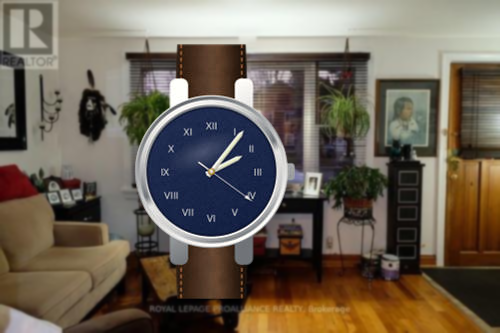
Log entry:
2 h 06 min 21 s
